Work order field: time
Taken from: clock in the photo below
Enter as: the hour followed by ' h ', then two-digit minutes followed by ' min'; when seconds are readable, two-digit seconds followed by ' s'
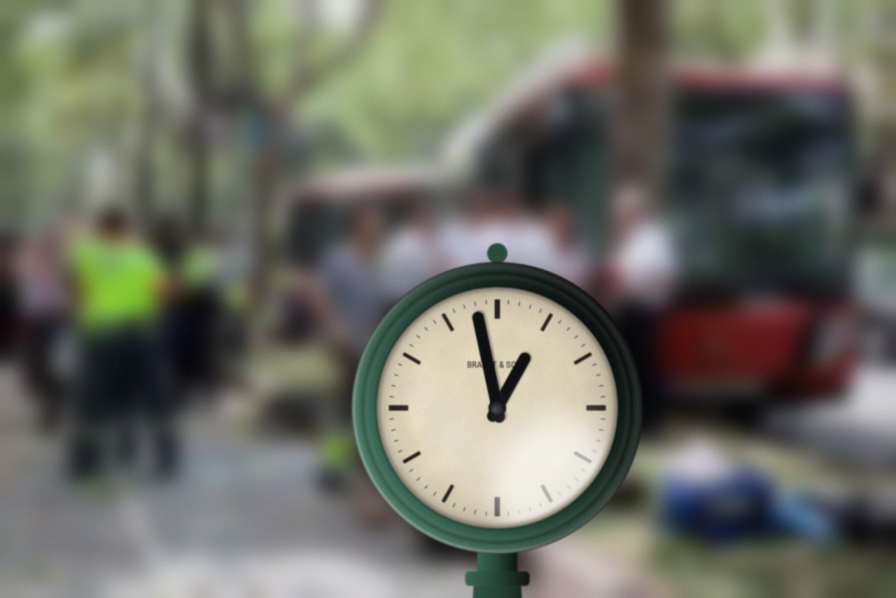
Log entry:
12 h 58 min
